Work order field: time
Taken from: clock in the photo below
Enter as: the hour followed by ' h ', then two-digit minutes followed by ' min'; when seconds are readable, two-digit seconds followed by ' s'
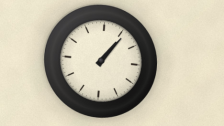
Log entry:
1 h 06 min
